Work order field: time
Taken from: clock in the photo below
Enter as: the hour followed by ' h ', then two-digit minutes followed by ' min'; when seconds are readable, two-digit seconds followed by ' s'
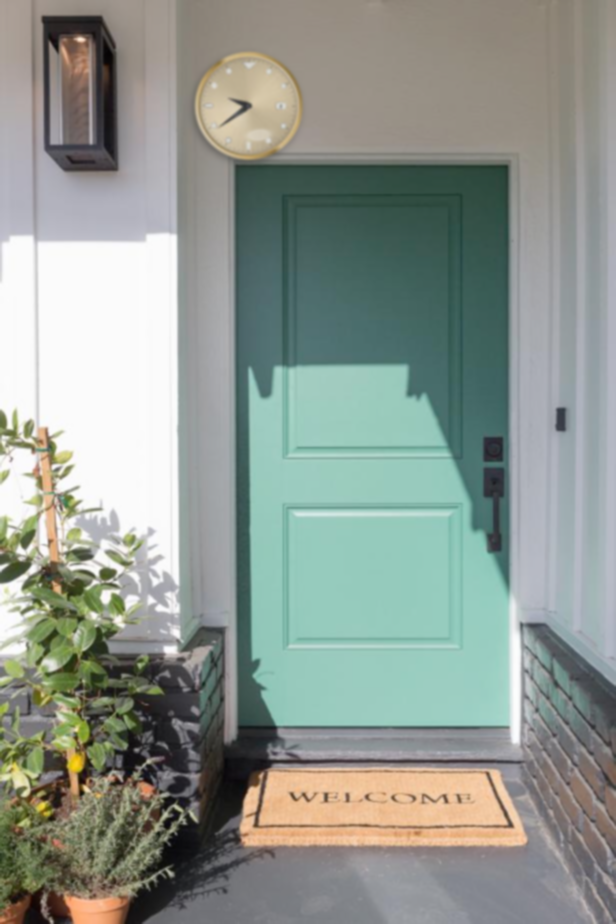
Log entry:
9 h 39 min
